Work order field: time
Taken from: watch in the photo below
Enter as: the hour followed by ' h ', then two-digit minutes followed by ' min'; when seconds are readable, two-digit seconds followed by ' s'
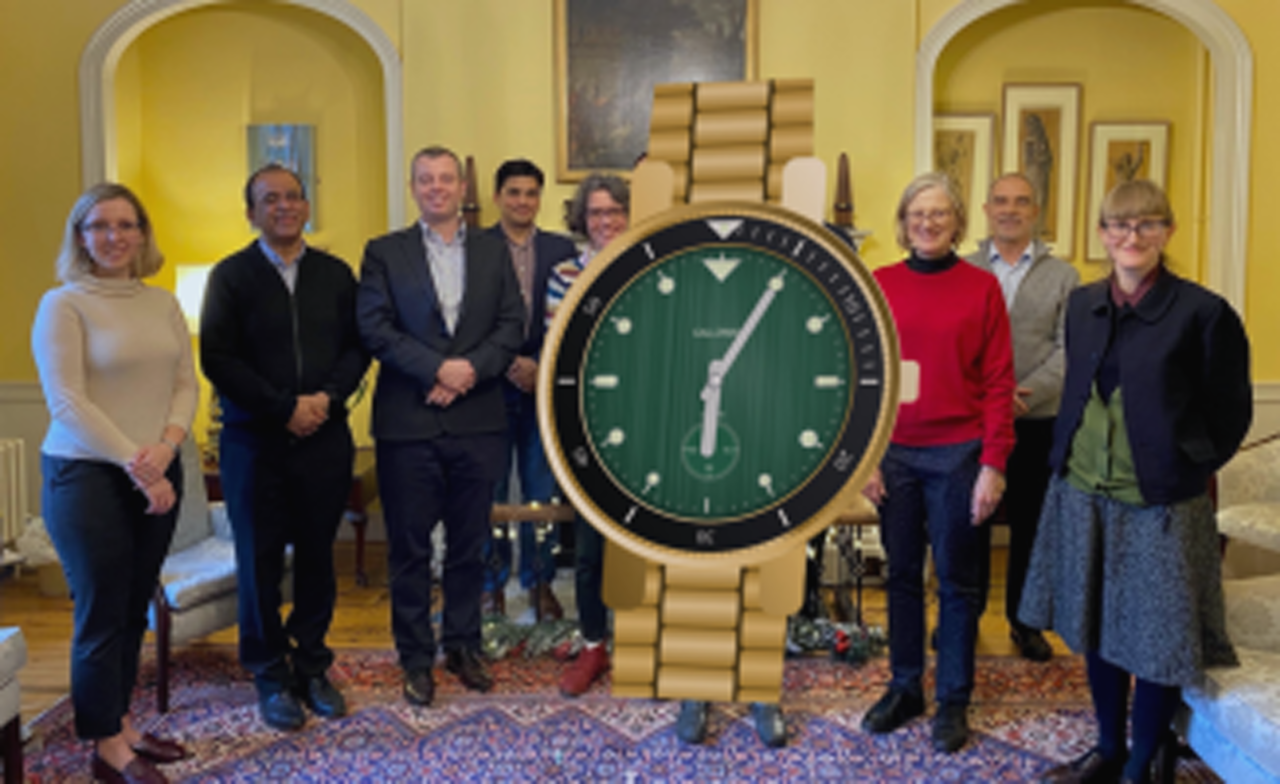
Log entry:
6 h 05 min
